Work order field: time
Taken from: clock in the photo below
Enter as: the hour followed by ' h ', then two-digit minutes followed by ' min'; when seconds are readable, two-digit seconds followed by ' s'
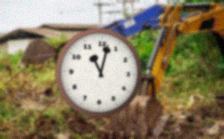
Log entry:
11 h 02 min
